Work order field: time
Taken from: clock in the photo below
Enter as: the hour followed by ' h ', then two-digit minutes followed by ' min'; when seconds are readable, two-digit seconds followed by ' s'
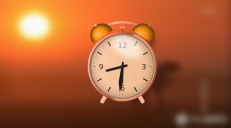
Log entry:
8 h 31 min
